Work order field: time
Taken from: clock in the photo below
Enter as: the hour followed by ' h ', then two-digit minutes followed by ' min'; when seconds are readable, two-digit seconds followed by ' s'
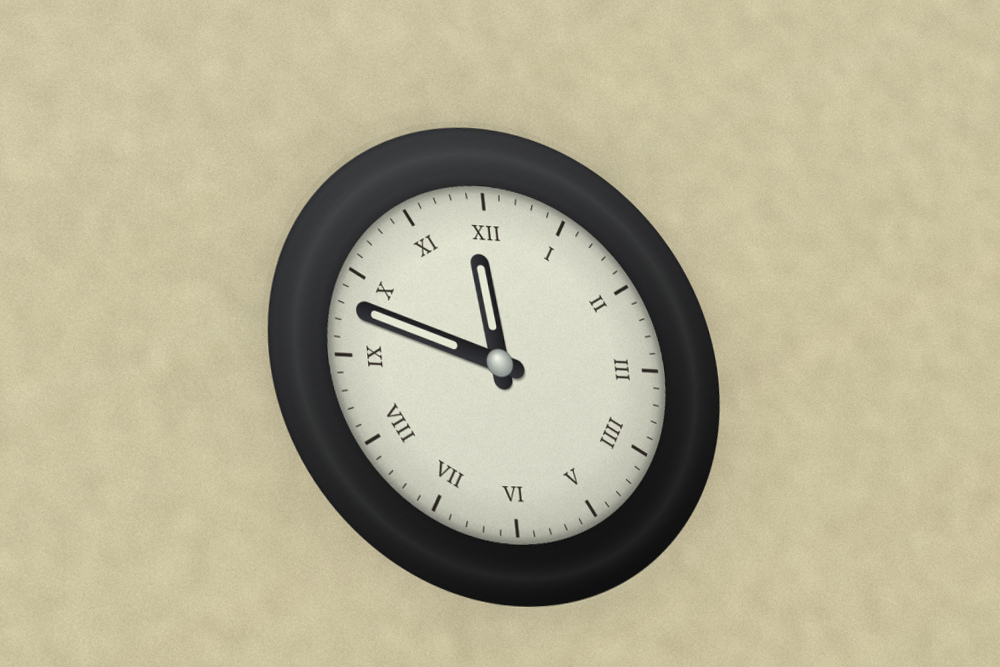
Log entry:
11 h 48 min
